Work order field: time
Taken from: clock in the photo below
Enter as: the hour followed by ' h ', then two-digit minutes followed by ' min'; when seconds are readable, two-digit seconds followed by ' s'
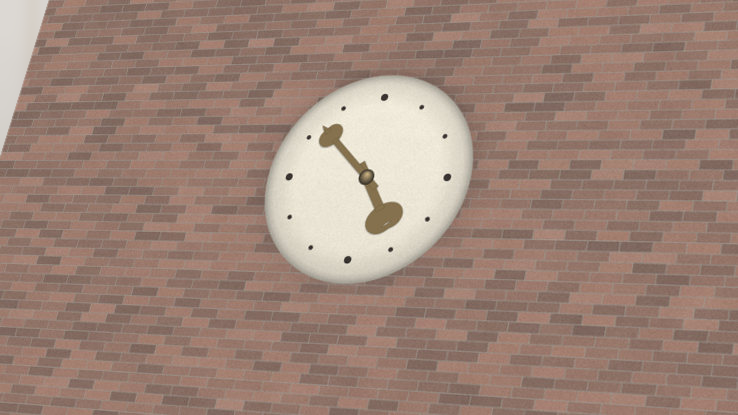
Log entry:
4 h 52 min
